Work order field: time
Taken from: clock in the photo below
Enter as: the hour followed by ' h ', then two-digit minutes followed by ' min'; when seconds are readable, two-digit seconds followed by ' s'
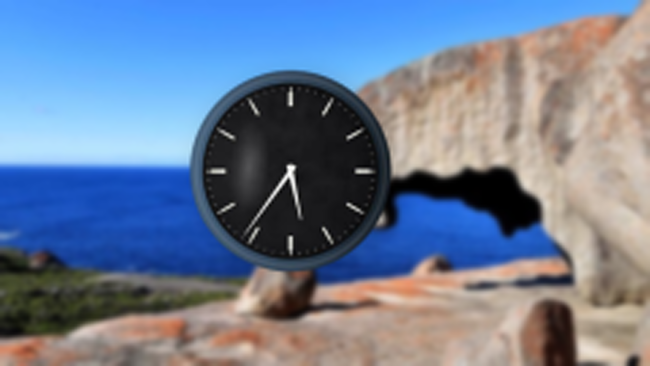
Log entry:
5 h 36 min
